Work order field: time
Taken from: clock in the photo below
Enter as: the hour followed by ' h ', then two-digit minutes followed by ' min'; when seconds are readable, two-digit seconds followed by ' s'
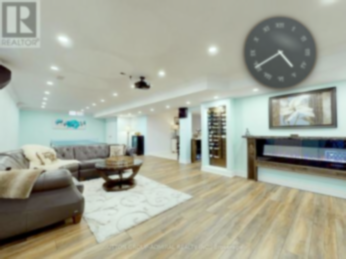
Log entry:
4 h 40 min
